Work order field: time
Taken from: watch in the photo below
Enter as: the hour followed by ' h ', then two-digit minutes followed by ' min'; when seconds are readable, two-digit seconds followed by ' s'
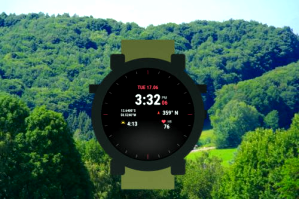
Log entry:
3 h 32 min
